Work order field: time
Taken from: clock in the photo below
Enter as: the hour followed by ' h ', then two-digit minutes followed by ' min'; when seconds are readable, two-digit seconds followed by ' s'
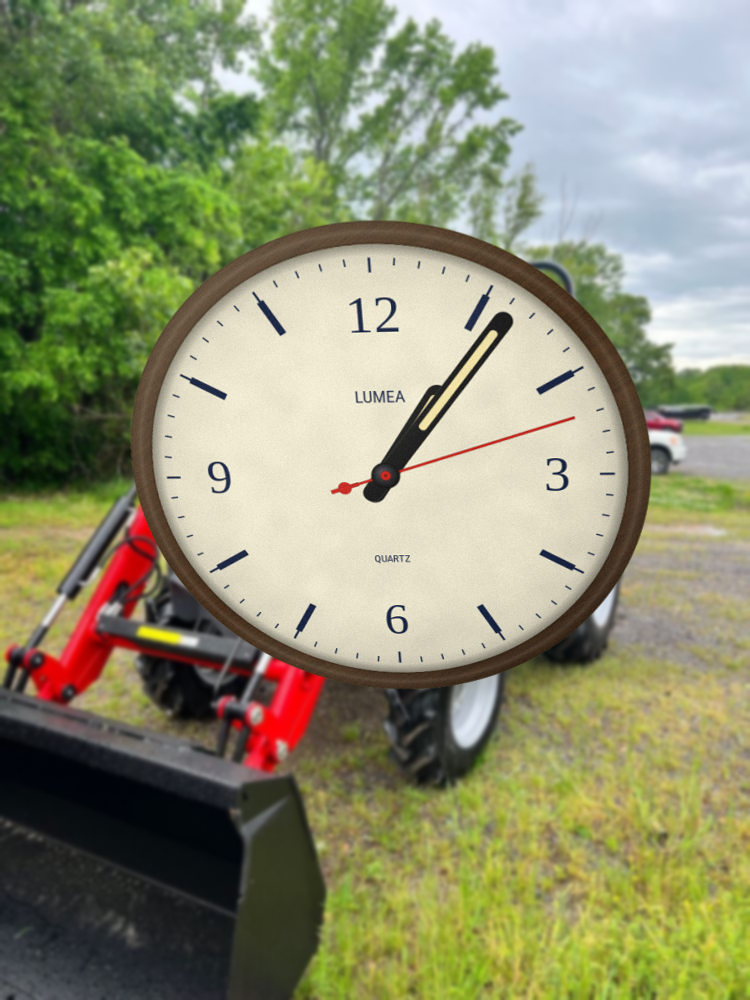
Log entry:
1 h 06 min 12 s
